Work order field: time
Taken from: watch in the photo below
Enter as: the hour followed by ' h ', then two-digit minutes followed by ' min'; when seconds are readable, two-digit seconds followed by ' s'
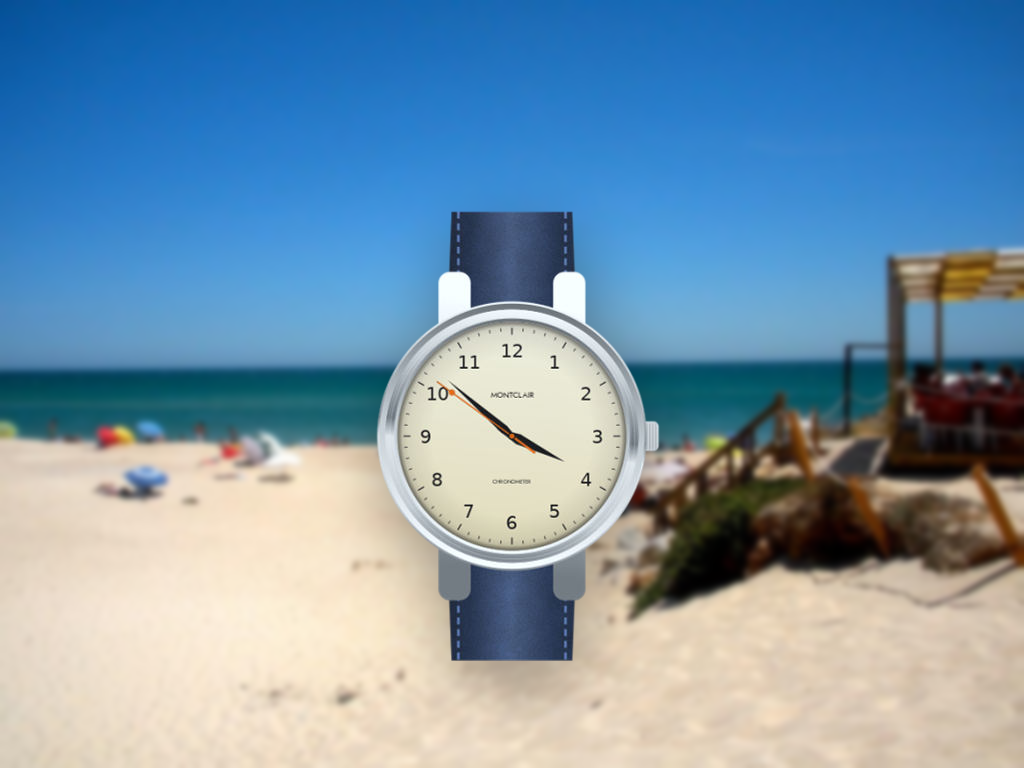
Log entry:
3 h 51 min 51 s
